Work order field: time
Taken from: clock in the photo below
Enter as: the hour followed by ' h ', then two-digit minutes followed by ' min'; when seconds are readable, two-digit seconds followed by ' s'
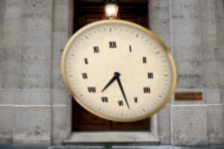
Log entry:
7 h 28 min
